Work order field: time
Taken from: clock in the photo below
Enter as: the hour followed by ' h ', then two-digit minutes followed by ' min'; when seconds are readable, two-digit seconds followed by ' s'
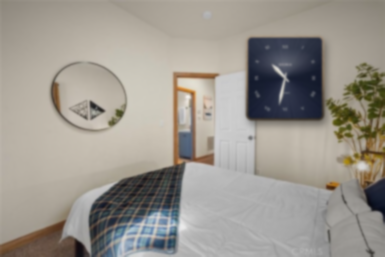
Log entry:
10 h 32 min
